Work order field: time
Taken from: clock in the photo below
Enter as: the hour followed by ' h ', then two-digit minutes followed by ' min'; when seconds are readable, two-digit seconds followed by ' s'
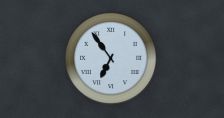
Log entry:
6 h 54 min
